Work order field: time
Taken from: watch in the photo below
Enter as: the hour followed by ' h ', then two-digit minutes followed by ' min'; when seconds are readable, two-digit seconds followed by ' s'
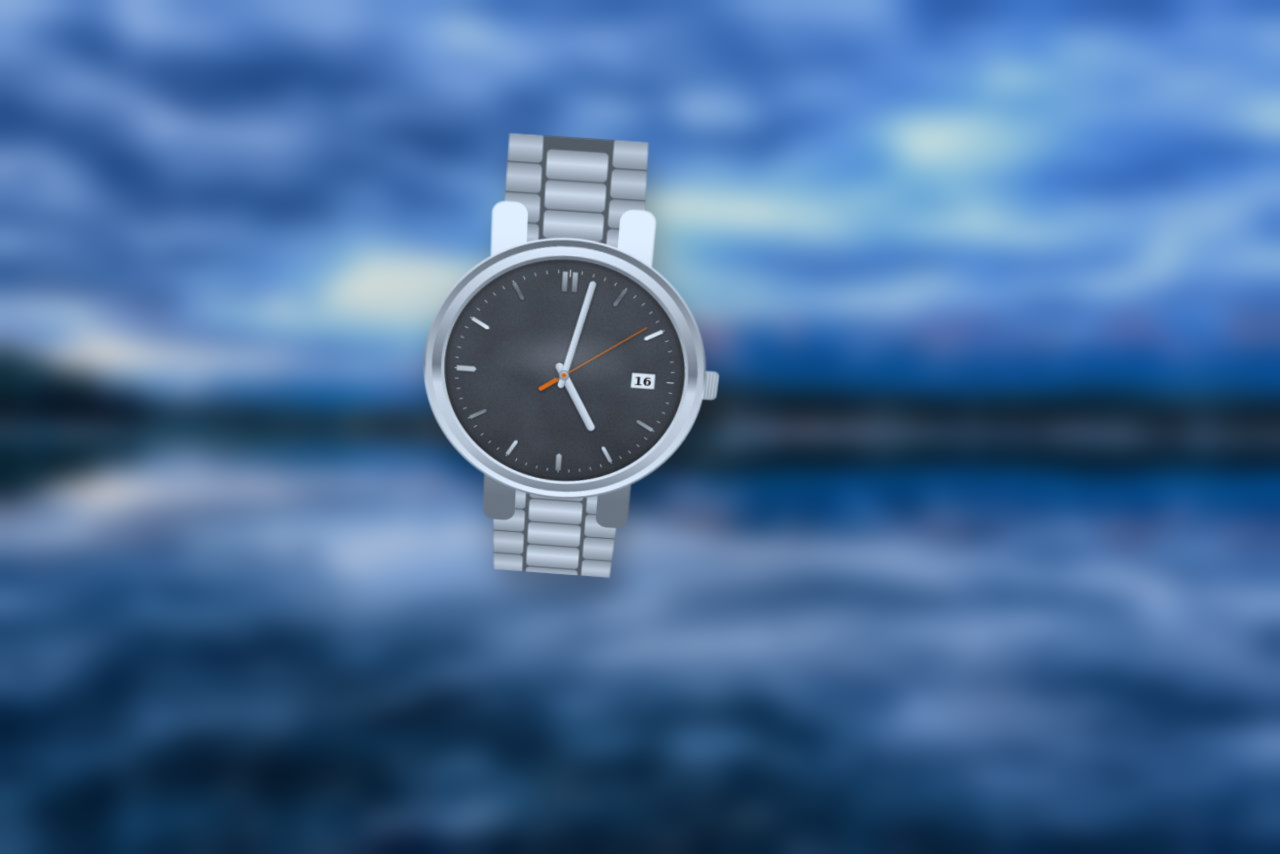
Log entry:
5 h 02 min 09 s
